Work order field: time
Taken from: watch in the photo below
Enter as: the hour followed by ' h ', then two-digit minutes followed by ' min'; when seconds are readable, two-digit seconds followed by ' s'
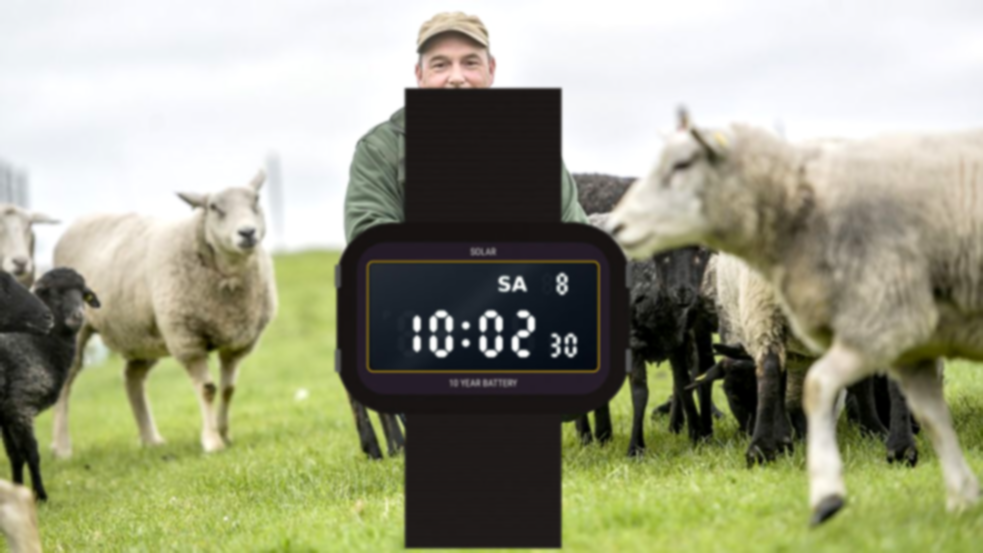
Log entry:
10 h 02 min 30 s
